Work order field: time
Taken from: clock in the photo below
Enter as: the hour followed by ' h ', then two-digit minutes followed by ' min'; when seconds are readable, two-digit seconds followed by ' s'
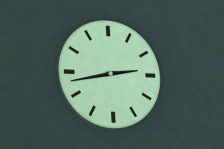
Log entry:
2 h 43 min
